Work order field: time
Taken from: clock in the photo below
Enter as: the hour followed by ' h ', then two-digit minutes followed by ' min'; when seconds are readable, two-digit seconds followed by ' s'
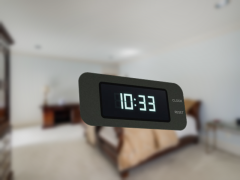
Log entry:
10 h 33 min
